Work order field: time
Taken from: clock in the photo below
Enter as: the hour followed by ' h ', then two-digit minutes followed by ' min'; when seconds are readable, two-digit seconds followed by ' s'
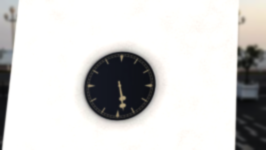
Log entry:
5 h 28 min
